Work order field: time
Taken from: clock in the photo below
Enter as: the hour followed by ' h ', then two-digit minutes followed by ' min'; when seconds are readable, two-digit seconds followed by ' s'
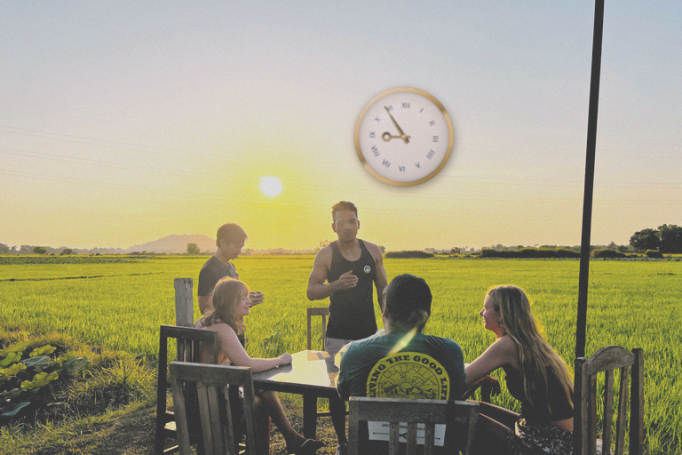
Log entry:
8 h 54 min
